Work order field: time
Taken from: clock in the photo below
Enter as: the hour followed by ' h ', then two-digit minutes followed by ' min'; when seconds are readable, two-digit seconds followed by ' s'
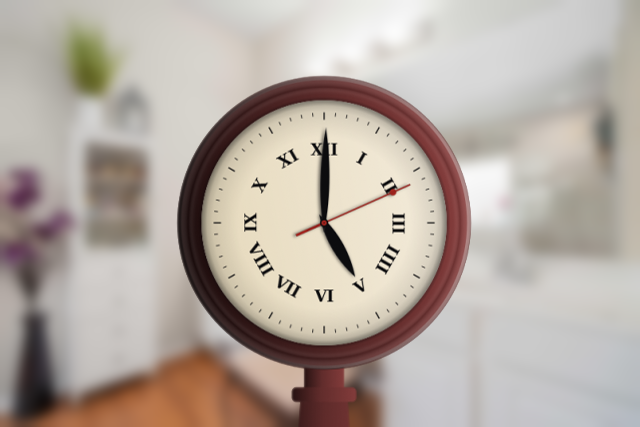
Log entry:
5 h 00 min 11 s
